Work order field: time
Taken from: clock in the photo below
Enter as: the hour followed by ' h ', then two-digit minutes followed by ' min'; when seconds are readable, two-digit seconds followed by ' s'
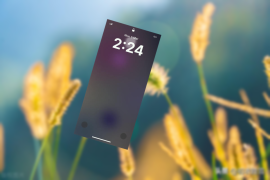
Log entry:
2 h 24 min
